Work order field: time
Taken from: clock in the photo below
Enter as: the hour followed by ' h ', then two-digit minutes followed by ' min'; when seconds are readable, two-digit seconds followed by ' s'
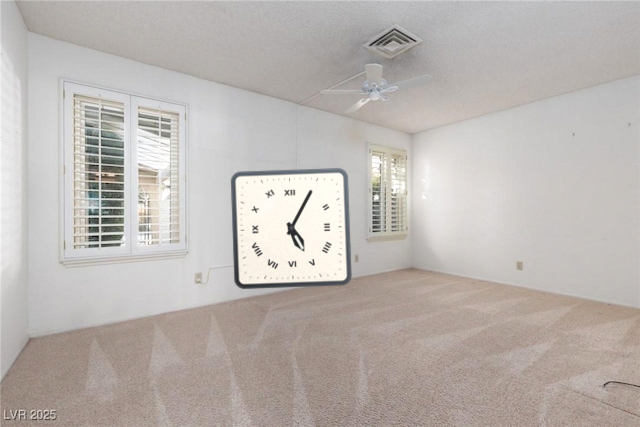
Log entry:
5 h 05 min
